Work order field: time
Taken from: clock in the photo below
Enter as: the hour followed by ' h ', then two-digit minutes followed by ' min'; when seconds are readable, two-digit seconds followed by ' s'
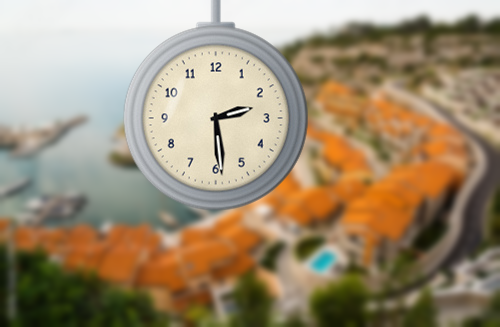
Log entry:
2 h 29 min
